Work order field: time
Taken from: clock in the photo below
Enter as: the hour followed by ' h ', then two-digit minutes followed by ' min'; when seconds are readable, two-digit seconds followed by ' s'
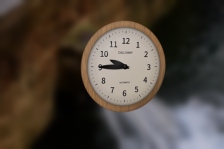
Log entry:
9 h 45 min
